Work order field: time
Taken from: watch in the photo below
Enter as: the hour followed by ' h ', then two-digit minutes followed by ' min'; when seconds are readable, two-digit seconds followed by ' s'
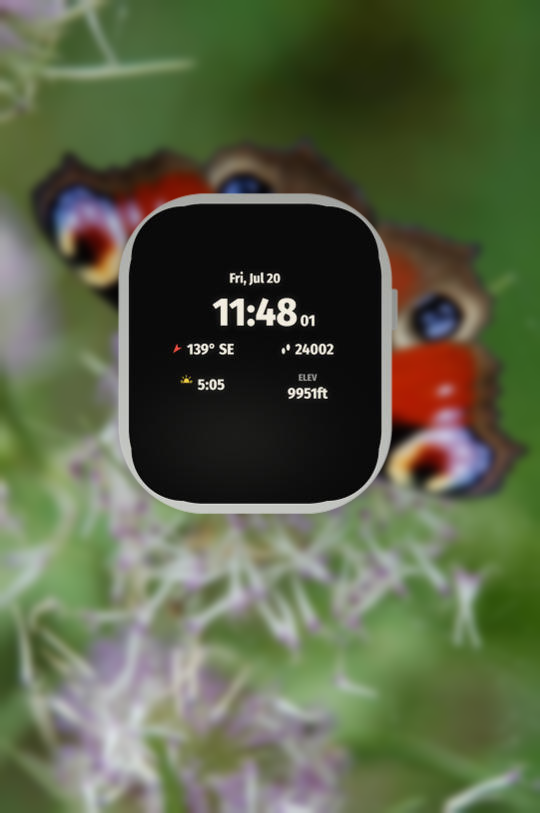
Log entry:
11 h 48 min 01 s
